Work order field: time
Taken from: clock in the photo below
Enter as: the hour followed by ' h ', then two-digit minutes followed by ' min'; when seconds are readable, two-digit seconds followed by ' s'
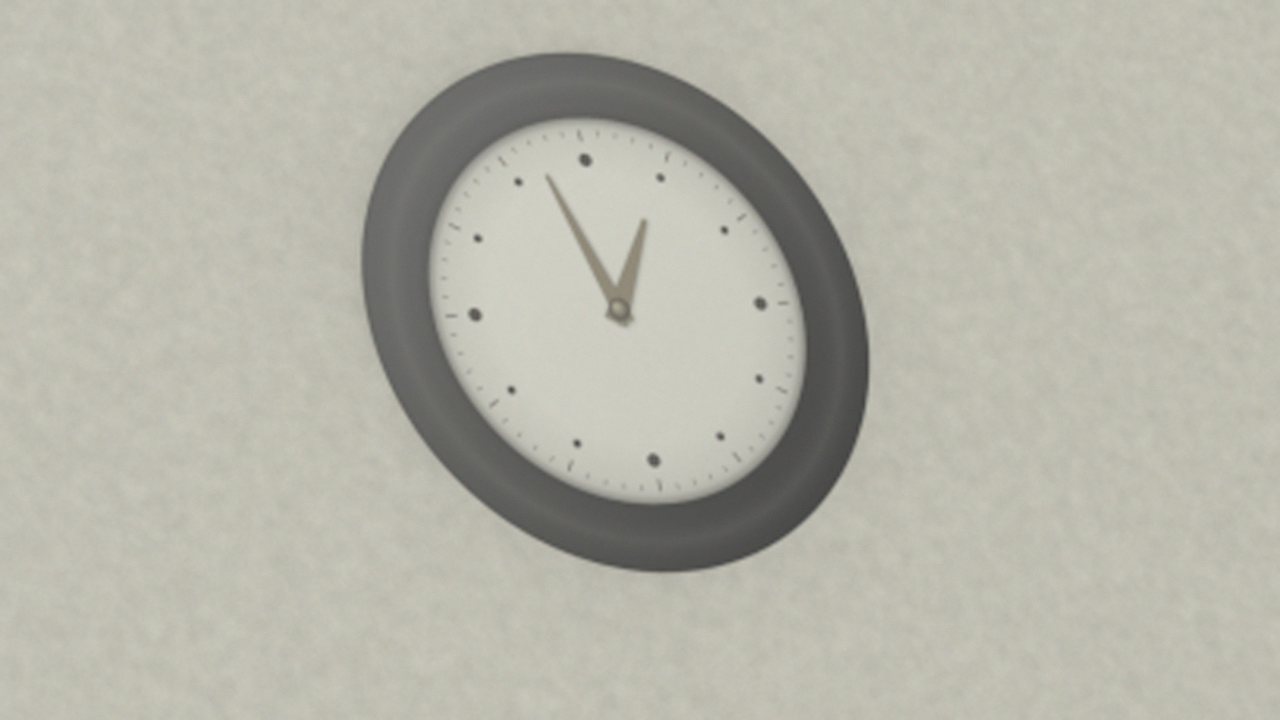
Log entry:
12 h 57 min
